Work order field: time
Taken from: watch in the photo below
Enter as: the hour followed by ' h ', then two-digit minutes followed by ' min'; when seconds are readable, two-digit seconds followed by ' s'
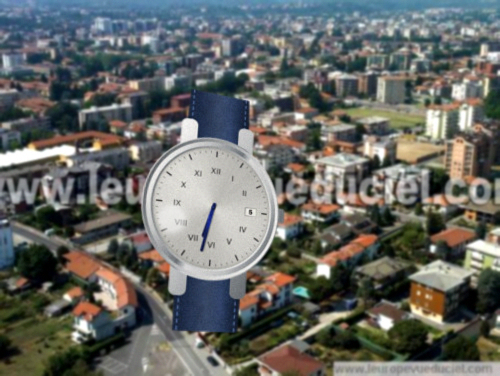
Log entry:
6 h 32 min
